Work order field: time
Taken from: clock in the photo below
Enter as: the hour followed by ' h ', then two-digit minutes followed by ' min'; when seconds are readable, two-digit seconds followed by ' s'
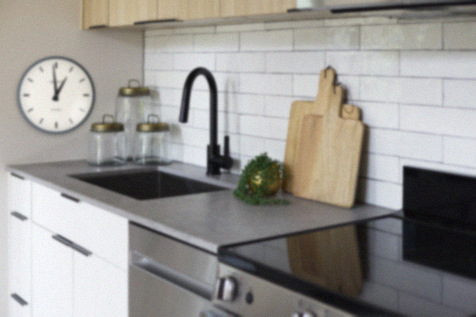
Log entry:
12 h 59 min
